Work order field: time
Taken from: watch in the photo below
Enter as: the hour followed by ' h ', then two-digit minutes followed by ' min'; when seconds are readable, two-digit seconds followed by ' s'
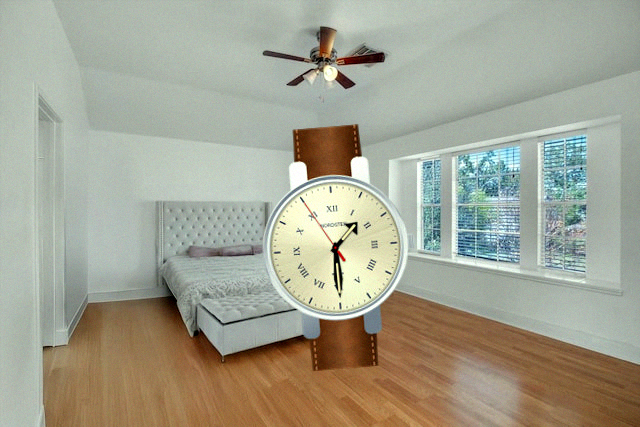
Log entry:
1 h 29 min 55 s
